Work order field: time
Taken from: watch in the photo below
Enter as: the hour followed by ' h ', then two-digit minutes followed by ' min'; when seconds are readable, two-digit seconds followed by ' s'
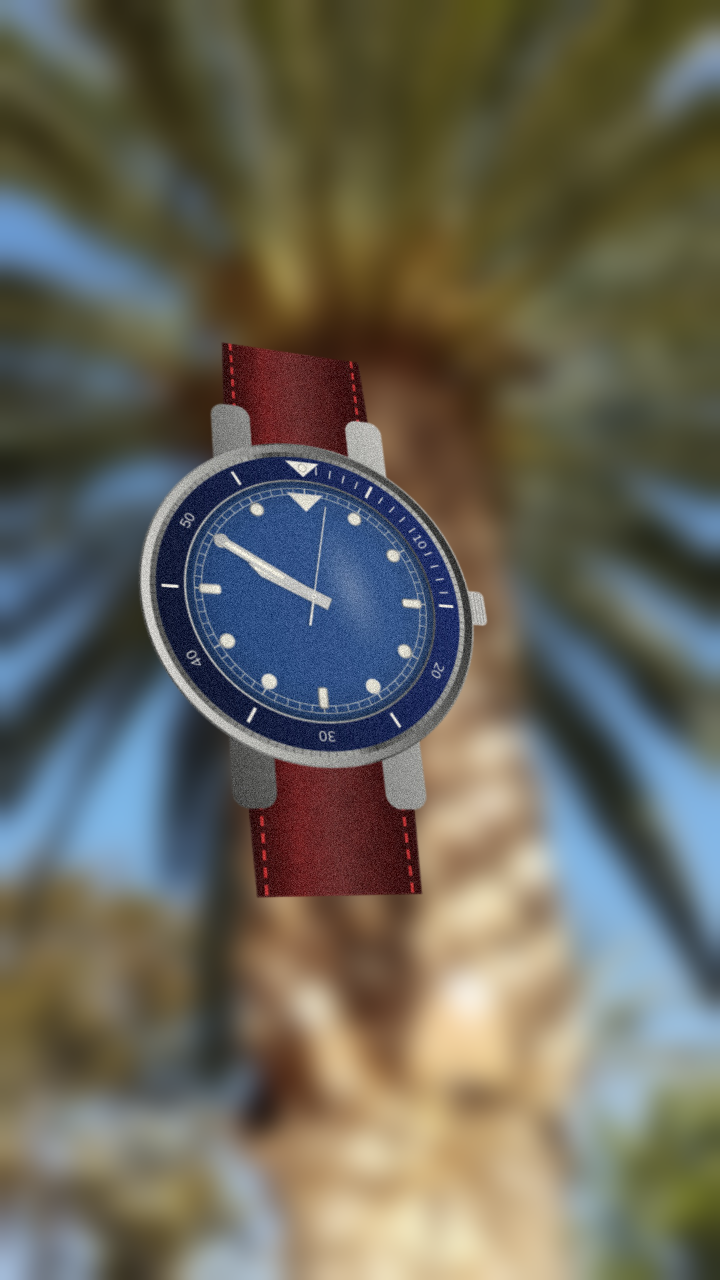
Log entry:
9 h 50 min 02 s
